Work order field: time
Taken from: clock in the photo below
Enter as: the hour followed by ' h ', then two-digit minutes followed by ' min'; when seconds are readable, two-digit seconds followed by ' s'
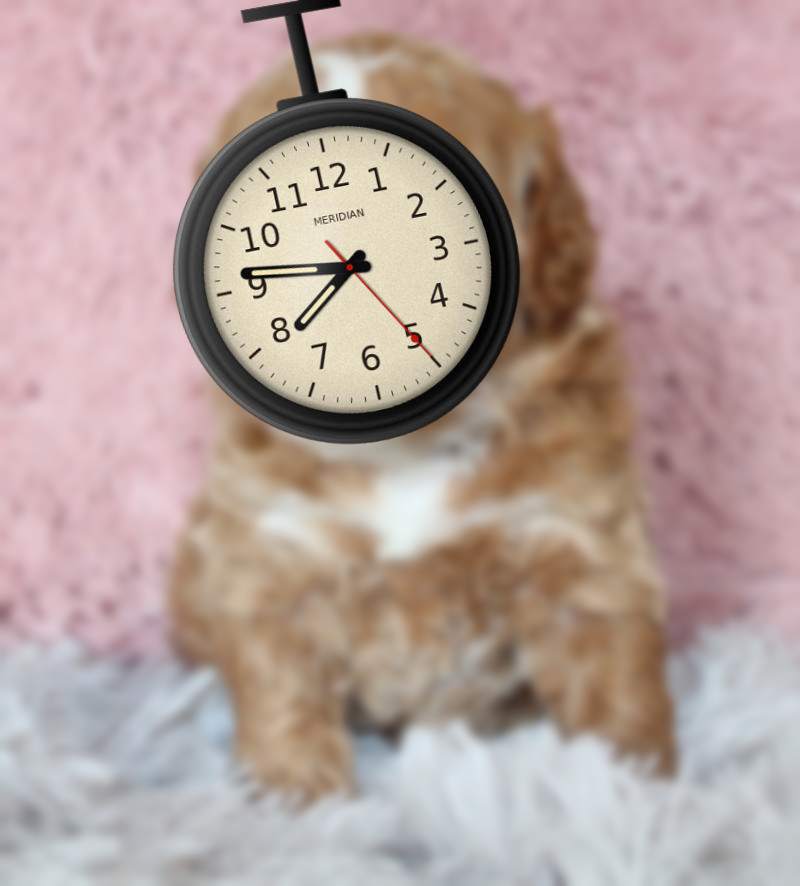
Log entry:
7 h 46 min 25 s
